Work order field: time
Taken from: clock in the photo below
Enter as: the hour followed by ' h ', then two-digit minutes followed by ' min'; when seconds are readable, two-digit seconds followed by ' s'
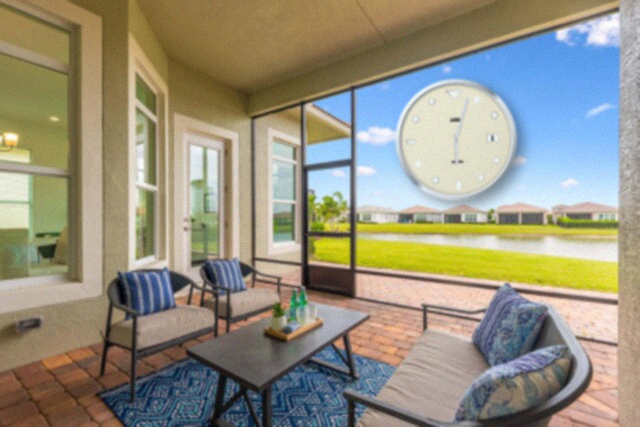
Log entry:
6 h 03 min
